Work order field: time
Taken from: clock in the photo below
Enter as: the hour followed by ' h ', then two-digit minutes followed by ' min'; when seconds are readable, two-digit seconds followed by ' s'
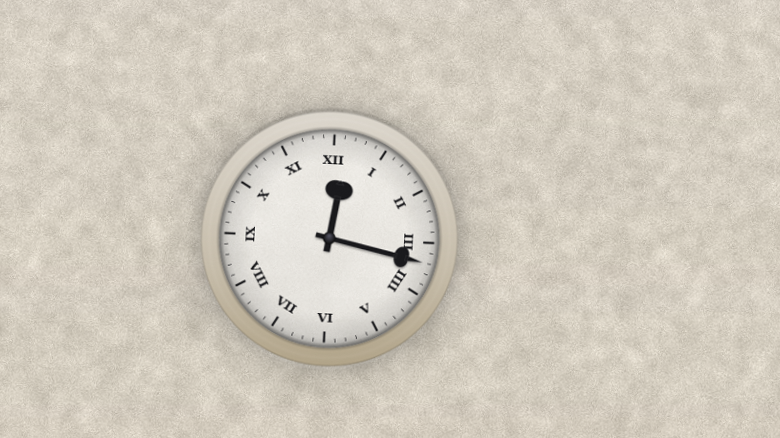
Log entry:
12 h 17 min
